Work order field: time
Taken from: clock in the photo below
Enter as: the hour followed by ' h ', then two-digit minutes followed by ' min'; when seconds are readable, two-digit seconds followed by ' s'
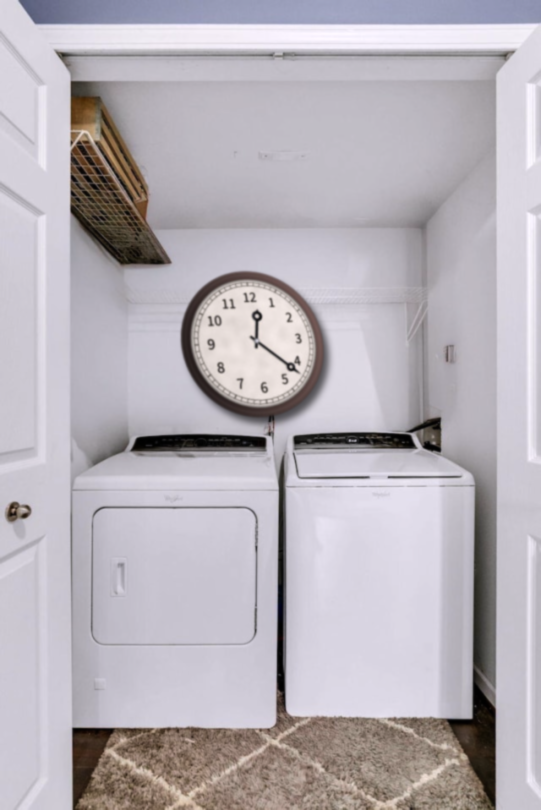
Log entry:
12 h 22 min
